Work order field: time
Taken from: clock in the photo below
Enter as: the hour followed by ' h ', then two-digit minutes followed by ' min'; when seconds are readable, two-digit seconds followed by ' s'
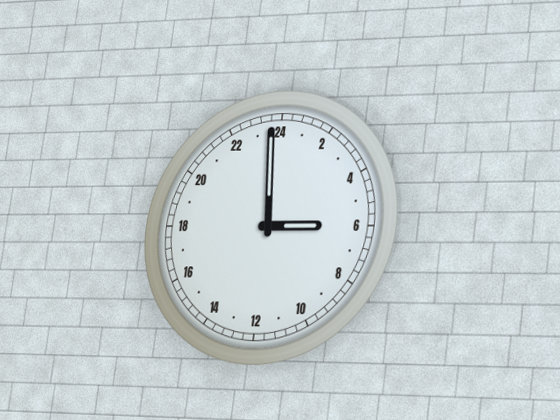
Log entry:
5 h 59 min
